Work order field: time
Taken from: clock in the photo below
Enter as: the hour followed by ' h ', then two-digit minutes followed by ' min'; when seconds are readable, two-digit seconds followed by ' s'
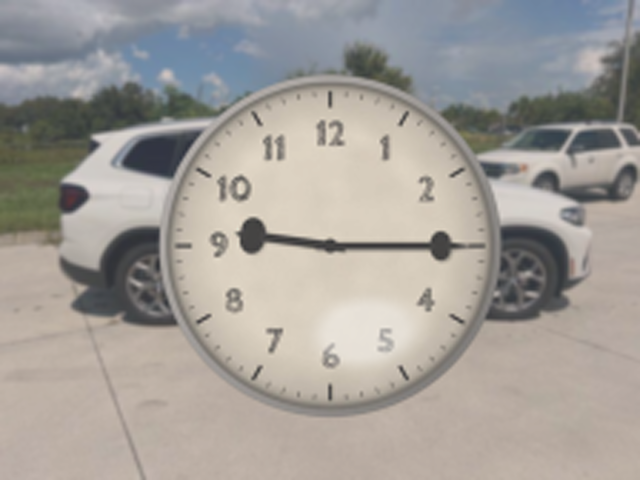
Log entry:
9 h 15 min
